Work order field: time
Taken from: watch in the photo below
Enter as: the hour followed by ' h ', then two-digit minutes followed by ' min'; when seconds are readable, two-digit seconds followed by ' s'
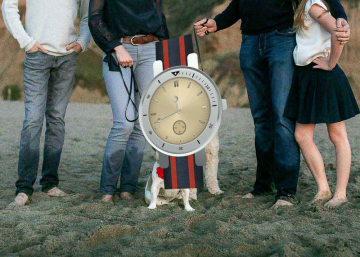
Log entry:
11 h 42 min
